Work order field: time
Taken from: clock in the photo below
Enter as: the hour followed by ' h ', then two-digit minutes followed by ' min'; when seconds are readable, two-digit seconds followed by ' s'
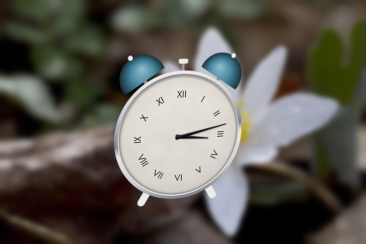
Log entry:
3 h 13 min
